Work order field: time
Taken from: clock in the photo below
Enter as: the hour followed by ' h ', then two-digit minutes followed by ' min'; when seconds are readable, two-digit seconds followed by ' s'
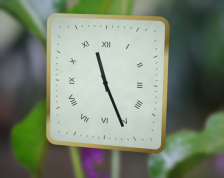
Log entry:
11 h 26 min
